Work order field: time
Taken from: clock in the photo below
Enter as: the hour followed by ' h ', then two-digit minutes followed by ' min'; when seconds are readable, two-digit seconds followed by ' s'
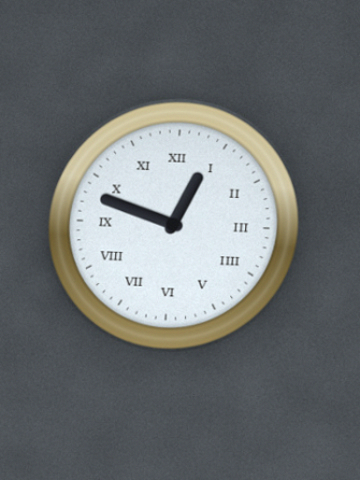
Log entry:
12 h 48 min
